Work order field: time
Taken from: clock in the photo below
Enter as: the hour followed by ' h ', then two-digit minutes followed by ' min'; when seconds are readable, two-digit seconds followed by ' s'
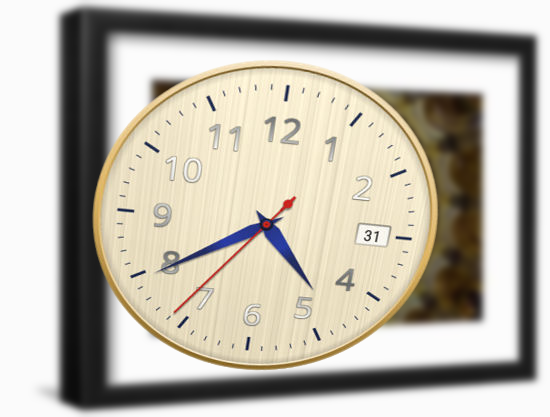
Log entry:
4 h 39 min 36 s
